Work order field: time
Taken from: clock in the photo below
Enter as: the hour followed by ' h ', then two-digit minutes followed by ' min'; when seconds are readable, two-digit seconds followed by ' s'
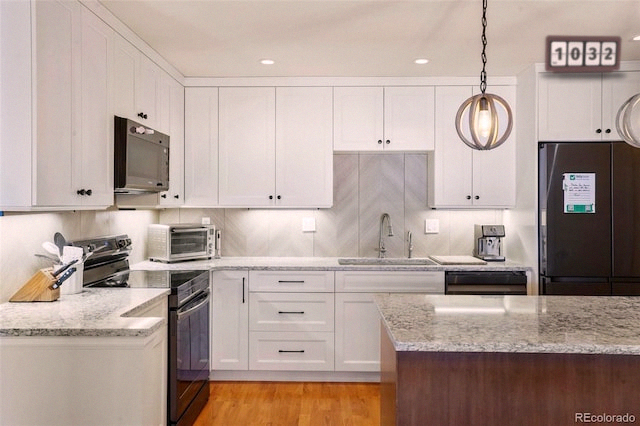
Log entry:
10 h 32 min
